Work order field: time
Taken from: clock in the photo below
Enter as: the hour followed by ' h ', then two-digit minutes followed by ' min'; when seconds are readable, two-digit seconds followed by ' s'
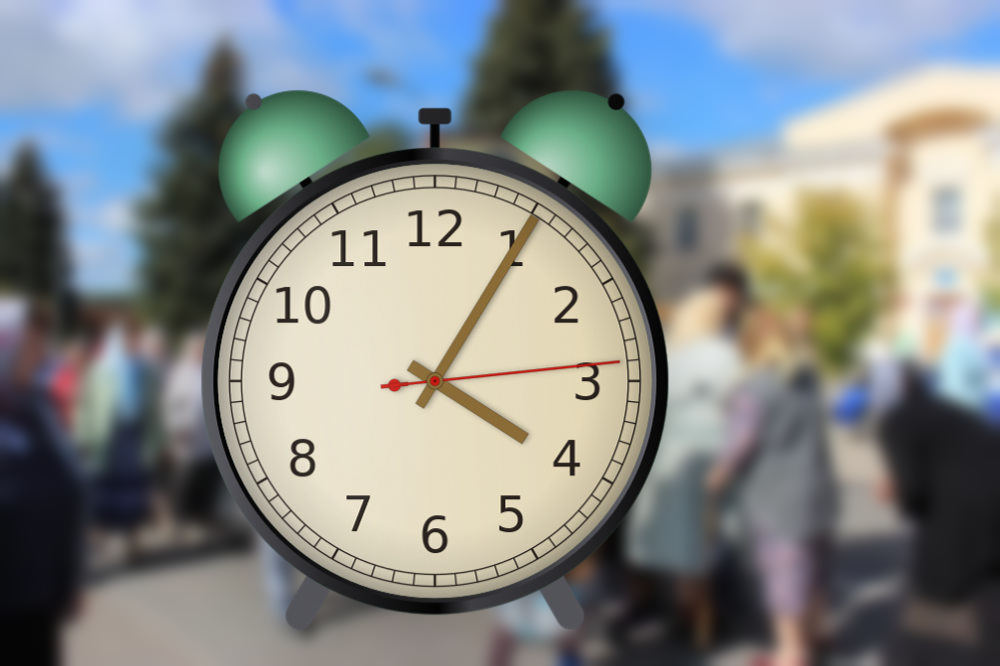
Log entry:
4 h 05 min 14 s
